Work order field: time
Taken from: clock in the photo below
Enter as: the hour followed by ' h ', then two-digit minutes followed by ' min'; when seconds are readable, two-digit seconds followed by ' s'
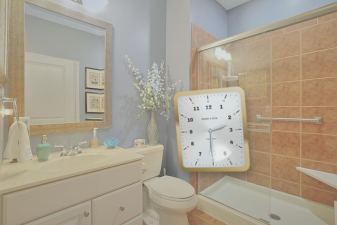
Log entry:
2 h 30 min
